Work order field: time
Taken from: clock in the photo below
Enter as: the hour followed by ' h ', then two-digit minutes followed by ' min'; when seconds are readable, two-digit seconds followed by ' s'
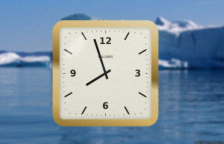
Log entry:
7 h 57 min
